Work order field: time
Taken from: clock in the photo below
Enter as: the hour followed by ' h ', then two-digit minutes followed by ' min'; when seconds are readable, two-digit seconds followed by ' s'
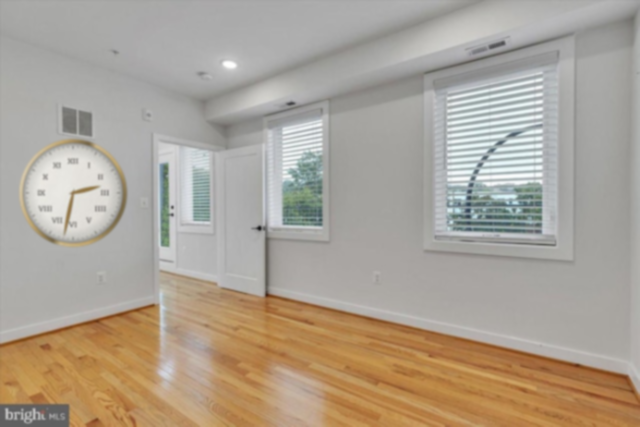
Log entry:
2 h 32 min
